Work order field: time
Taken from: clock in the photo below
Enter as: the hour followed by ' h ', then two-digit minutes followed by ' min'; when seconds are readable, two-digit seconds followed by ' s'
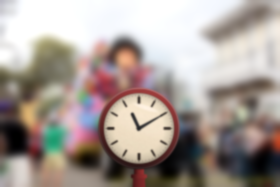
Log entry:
11 h 10 min
